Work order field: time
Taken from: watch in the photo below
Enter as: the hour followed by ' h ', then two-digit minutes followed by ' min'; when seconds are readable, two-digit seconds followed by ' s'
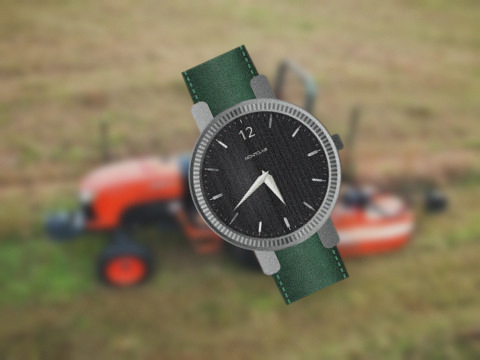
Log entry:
5 h 41 min
